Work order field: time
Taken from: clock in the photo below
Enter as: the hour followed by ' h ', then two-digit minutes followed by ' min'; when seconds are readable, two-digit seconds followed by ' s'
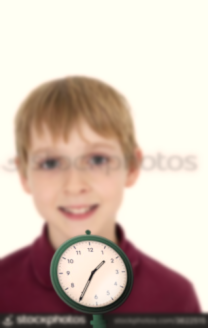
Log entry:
1 h 35 min
